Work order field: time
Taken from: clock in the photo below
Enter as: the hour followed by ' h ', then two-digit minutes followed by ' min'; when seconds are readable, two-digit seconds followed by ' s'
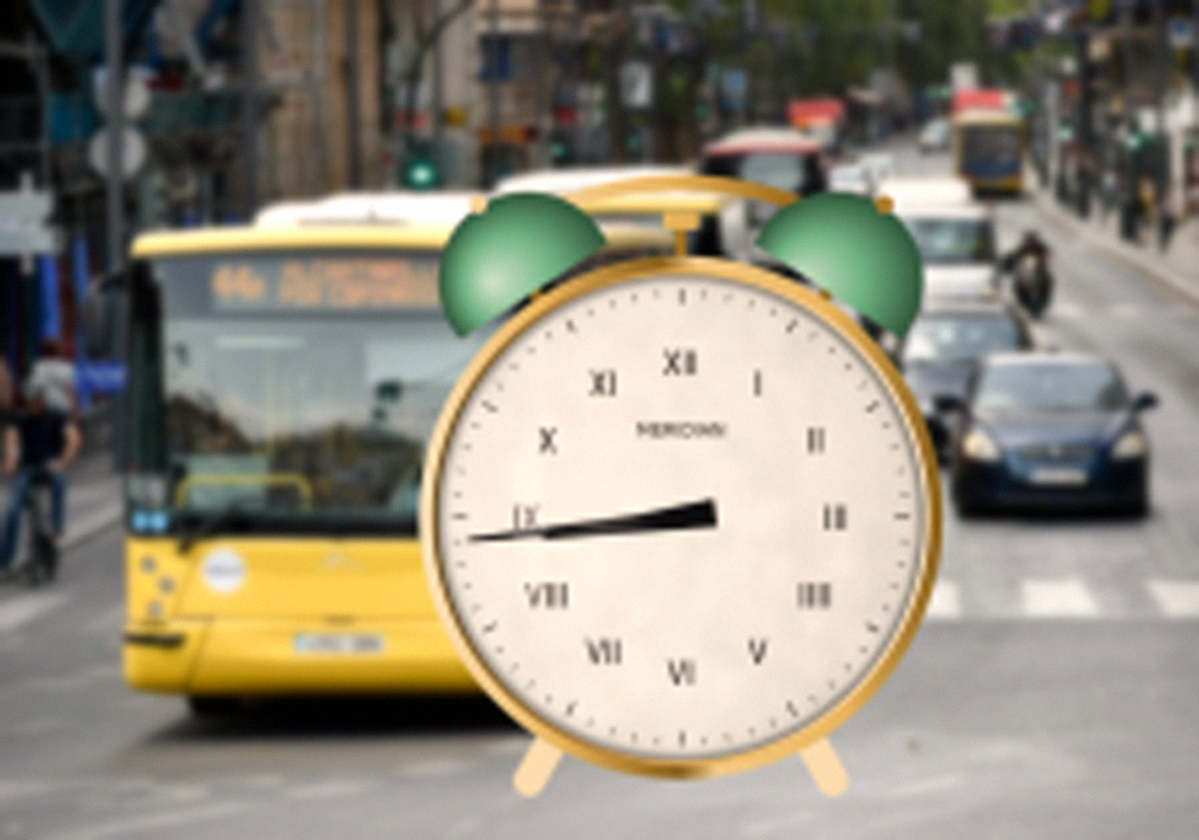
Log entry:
8 h 44 min
